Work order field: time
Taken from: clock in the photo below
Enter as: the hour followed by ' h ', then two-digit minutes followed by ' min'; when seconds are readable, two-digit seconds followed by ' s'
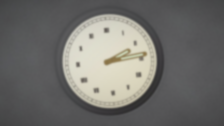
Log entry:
2 h 14 min
